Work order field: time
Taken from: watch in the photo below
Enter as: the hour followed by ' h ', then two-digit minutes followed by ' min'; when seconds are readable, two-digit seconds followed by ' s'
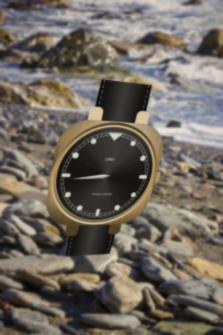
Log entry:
8 h 44 min
